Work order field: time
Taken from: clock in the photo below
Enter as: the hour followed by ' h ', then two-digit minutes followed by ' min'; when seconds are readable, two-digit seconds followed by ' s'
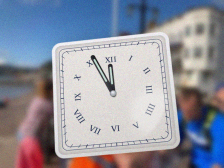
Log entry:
11 h 56 min
